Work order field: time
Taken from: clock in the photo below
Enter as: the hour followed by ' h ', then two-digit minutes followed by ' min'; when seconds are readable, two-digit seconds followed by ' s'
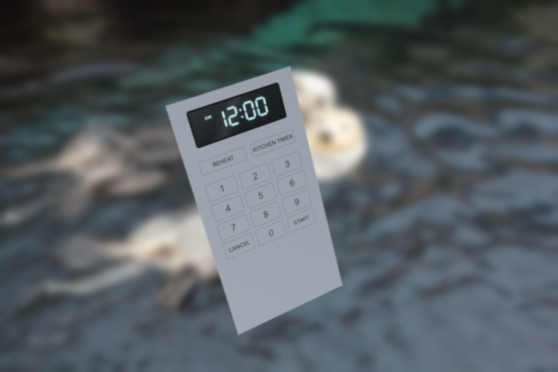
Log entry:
12 h 00 min
